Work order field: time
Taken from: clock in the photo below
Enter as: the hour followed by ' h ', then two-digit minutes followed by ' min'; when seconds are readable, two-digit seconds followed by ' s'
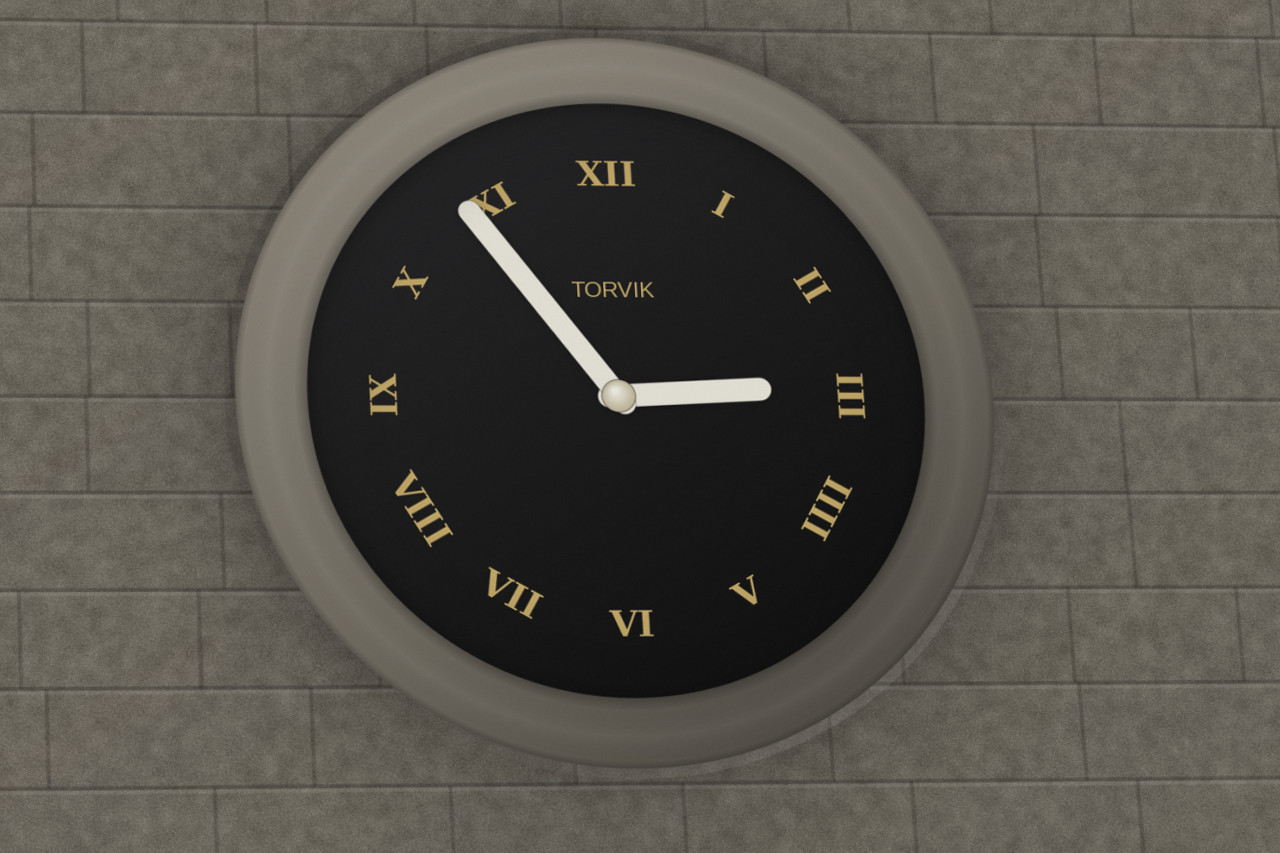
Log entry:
2 h 54 min
